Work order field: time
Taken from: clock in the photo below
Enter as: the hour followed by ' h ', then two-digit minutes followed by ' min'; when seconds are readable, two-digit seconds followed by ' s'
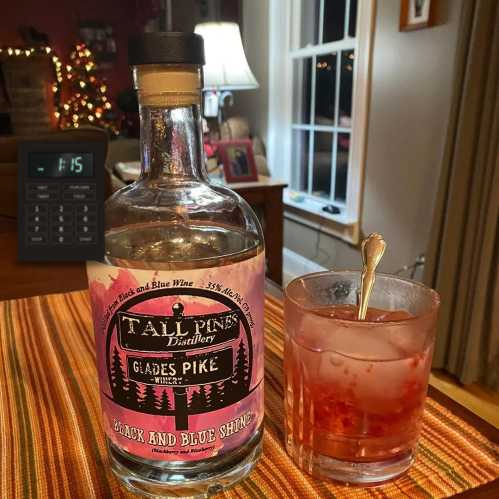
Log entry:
1 h 15 min
